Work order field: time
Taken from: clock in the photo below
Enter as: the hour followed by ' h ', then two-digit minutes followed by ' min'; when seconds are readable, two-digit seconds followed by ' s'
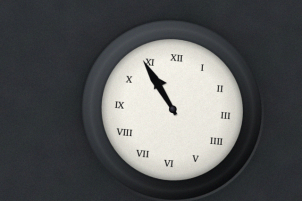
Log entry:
10 h 54 min
